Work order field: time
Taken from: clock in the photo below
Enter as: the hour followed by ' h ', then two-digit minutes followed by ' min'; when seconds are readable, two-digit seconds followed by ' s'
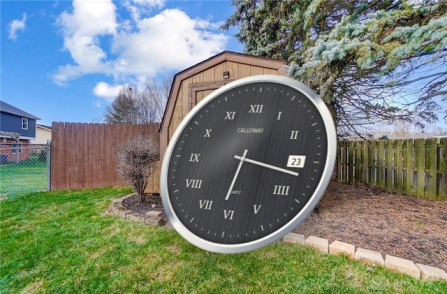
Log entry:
6 h 17 min
